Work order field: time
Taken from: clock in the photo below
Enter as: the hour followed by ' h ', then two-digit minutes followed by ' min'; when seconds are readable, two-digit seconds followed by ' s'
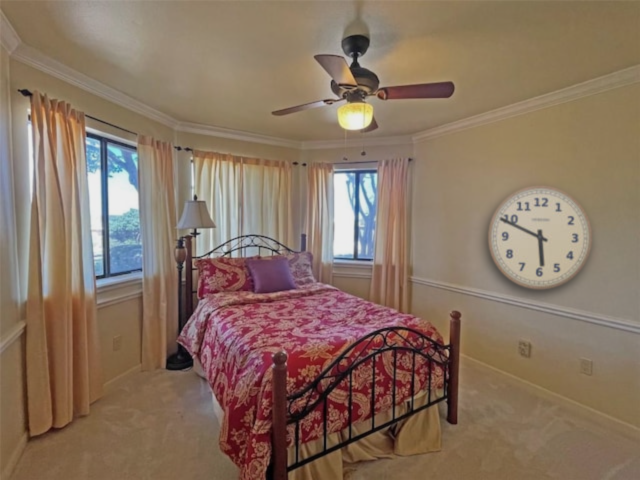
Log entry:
5 h 49 min
